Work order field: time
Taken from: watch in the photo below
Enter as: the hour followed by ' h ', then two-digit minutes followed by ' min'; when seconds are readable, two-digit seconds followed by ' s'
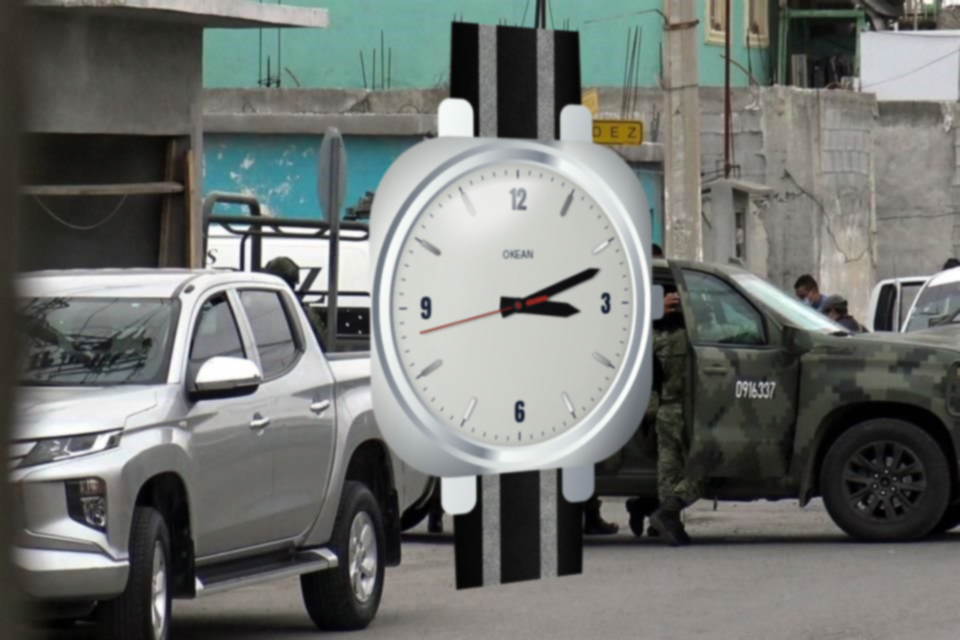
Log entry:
3 h 11 min 43 s
